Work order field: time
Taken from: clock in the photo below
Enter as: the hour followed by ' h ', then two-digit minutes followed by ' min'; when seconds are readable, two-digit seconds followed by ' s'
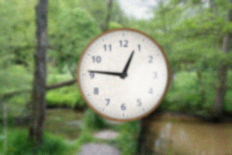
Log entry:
12 h 46 min
